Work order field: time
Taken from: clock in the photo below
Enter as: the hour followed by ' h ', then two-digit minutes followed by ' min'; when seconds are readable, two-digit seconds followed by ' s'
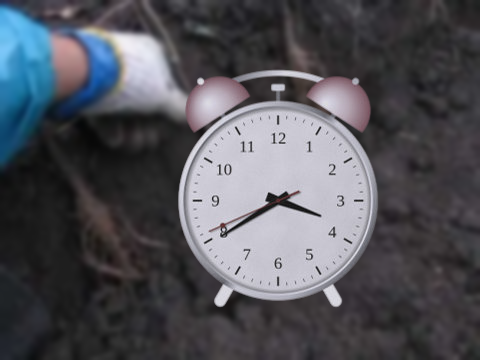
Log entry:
3 h 39 min 41 s
